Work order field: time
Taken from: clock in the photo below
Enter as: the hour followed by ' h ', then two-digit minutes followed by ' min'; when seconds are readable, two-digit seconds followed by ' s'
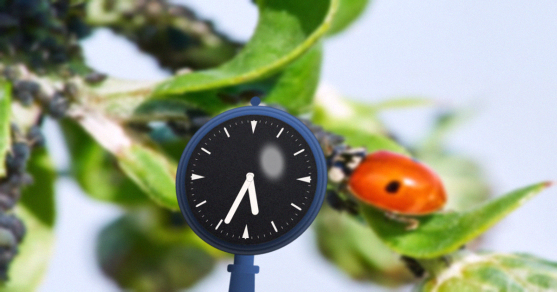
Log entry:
5 h 34 min
